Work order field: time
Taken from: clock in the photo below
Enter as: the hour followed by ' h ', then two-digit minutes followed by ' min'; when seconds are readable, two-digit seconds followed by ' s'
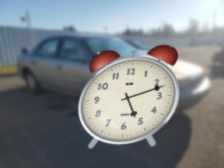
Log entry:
5 h 12 min
